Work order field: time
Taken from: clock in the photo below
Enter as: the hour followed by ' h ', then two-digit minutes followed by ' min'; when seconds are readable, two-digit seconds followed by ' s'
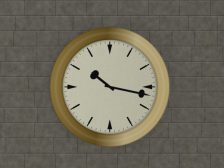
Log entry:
10 h 17 min
